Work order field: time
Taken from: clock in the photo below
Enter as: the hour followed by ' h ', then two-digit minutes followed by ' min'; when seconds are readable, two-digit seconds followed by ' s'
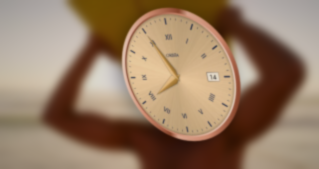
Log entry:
7 h 55 min
